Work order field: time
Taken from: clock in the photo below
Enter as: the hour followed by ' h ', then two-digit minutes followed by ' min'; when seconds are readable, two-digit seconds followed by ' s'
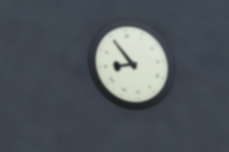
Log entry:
8 h 55 min
